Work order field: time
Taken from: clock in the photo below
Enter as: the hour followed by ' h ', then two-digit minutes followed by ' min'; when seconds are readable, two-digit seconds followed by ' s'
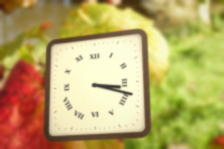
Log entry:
3 h 18 min
